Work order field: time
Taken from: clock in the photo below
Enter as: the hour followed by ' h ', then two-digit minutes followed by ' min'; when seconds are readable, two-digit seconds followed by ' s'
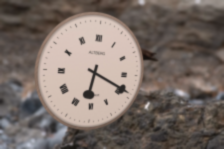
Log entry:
6 h 19 min
